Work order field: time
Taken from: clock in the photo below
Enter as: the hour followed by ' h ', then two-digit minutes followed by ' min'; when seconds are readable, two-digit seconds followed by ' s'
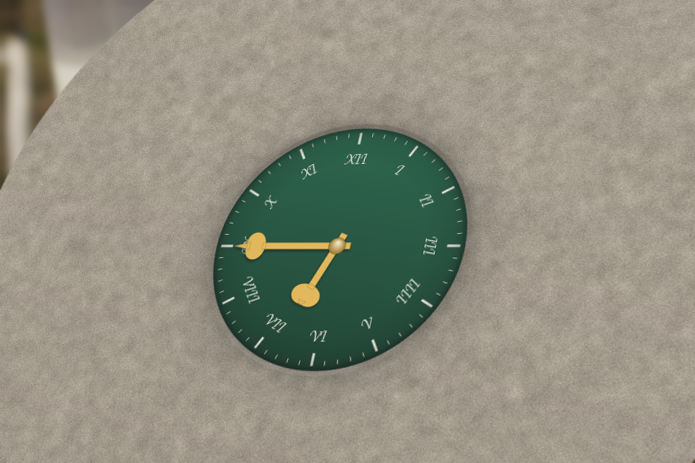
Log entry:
6 h 45 min
